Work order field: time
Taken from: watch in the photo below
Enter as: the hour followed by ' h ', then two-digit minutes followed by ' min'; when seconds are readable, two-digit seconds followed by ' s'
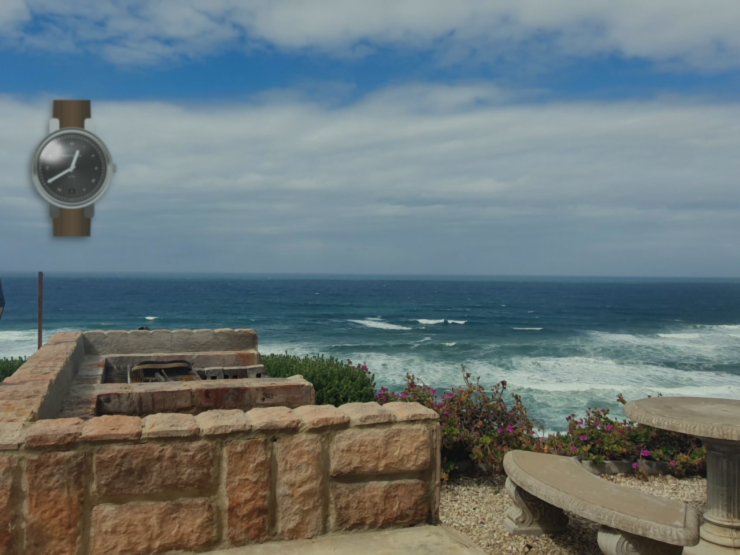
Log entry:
12 h 40 min
